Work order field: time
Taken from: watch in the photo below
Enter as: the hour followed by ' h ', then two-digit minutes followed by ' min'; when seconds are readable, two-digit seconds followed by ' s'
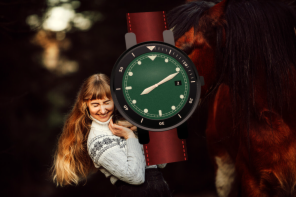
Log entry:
8 h 11 min
